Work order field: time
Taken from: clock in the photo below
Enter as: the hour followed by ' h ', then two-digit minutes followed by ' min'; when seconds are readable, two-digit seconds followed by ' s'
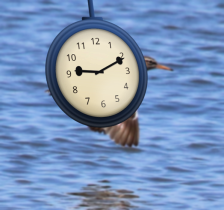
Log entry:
9 h 11 min
